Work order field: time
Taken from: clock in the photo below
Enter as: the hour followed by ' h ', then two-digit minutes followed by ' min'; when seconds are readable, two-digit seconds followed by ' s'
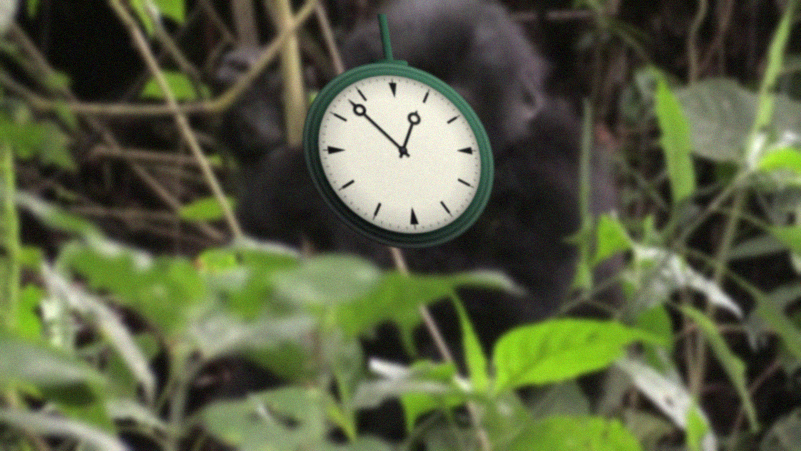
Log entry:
12 h 53 min
